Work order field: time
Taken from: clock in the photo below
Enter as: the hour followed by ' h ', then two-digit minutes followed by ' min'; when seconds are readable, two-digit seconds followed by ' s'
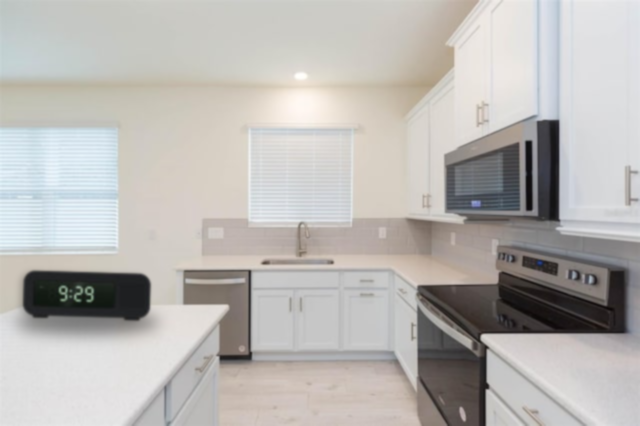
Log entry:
9 h 29 min
